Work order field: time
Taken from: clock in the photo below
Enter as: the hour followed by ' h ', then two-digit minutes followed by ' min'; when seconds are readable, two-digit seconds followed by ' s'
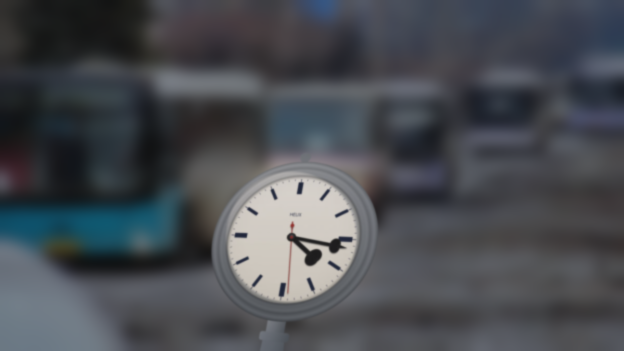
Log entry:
4 h 16 min 29 s
